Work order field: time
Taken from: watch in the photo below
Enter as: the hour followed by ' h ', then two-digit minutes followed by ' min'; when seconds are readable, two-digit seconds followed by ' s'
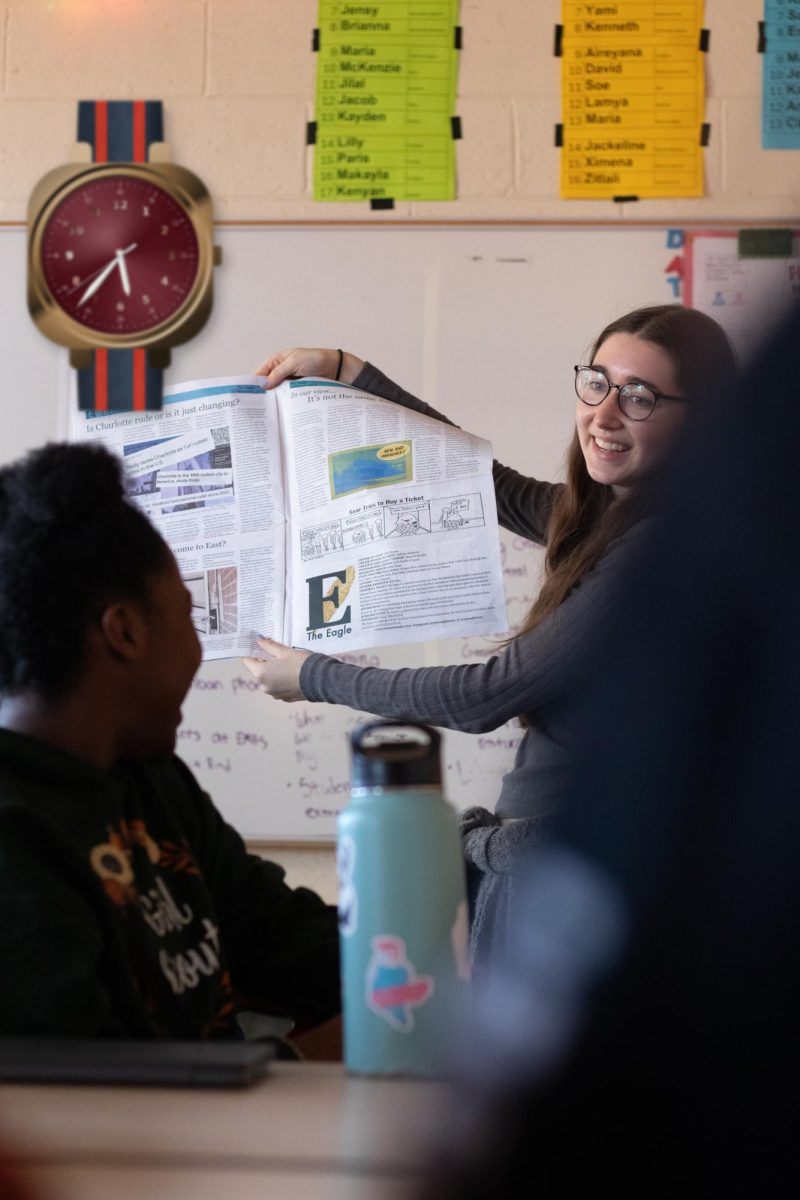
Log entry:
5 h 36 min 39 s
